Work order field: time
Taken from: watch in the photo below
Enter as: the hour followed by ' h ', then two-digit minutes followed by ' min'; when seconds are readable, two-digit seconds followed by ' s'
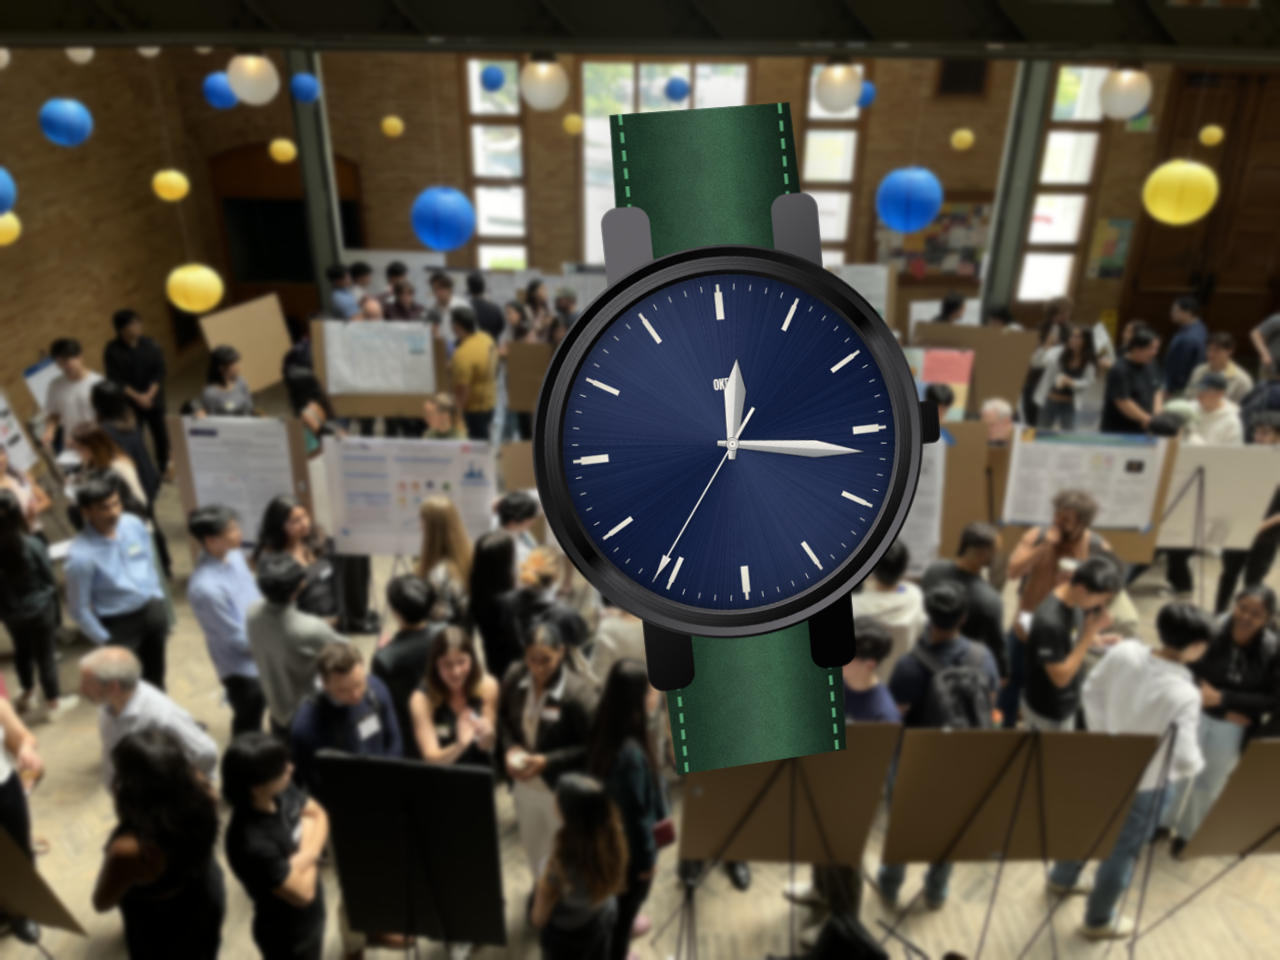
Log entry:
12 h 16 min 36 s
